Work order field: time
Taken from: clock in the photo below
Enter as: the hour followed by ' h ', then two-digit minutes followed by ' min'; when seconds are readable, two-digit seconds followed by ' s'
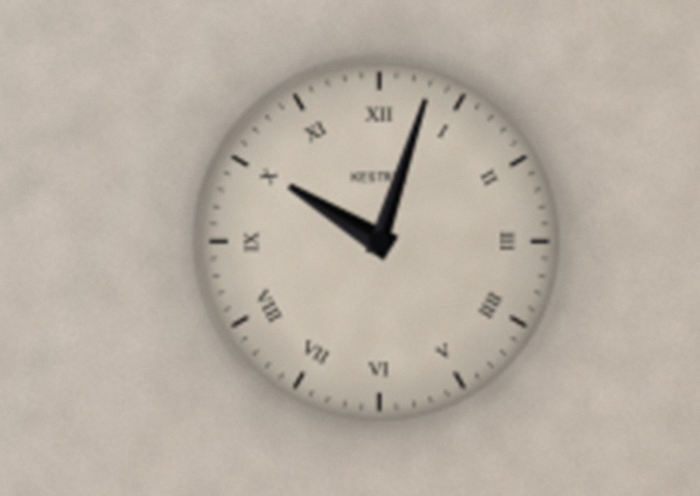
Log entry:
10 h 03 min
